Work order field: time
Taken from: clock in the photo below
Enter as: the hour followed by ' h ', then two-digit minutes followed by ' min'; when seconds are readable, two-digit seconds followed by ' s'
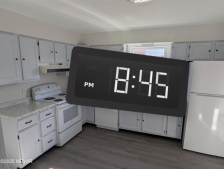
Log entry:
8 h 45 min
